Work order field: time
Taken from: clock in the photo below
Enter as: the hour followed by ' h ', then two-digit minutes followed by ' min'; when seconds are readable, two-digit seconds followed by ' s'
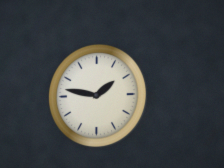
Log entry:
1 h 47 min
